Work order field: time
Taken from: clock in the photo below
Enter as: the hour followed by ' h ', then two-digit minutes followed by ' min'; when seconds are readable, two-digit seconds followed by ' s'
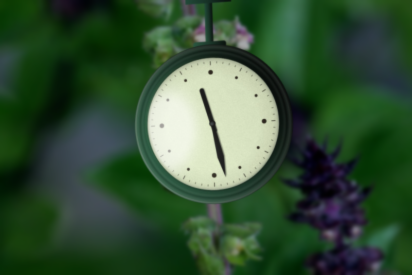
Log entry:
11 h 28 min
